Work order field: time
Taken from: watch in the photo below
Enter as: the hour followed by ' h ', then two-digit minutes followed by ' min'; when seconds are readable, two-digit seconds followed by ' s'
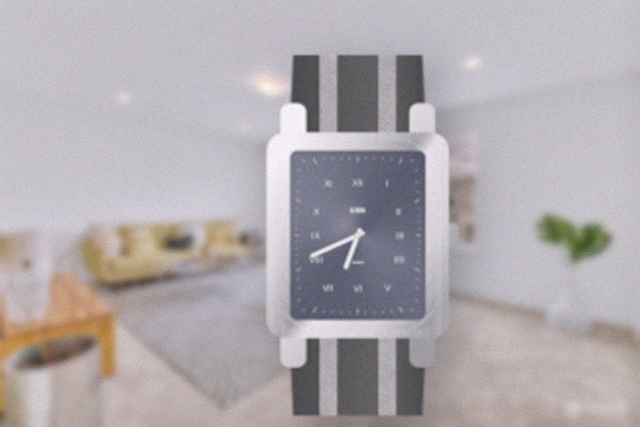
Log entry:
6 h 41 min
